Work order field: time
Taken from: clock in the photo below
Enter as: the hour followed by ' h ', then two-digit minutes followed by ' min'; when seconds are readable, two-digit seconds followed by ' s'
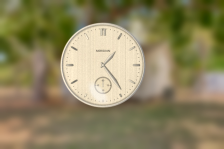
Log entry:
1 h 24 min
